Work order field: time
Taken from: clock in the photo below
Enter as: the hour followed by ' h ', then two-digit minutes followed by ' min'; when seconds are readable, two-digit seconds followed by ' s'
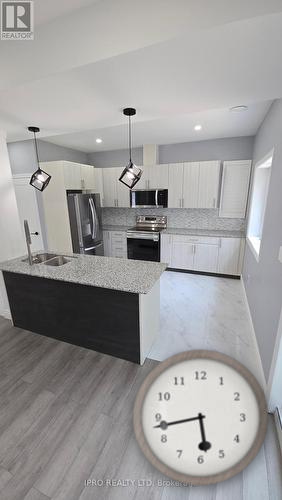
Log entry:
5 h 43 min
